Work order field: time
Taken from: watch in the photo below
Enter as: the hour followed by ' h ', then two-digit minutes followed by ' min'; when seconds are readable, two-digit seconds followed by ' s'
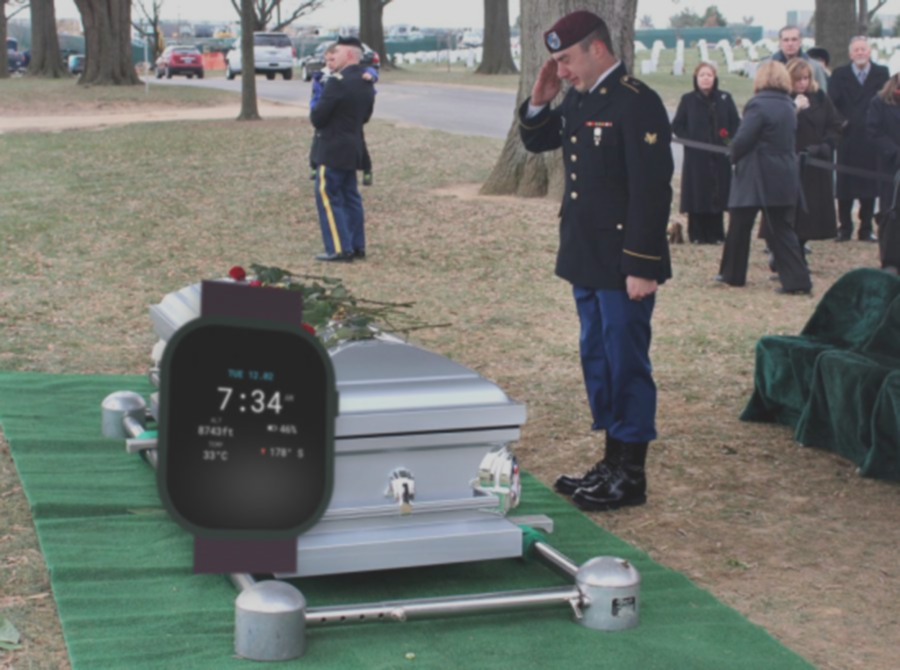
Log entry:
7 h 34 min
